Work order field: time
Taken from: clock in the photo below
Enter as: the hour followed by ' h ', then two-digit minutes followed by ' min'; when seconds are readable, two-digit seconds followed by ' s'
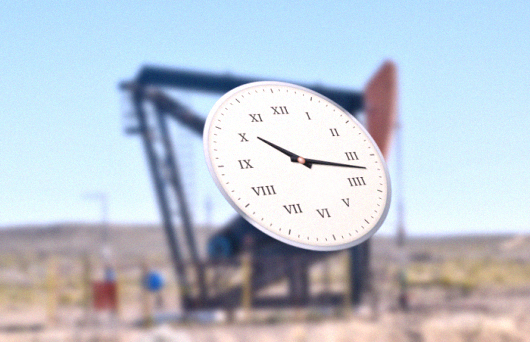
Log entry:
10 h 17 min
